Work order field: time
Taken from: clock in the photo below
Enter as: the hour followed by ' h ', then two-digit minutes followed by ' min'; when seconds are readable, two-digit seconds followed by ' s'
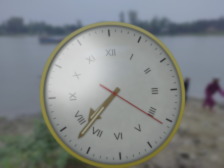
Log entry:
7 h 37 min 21 s
